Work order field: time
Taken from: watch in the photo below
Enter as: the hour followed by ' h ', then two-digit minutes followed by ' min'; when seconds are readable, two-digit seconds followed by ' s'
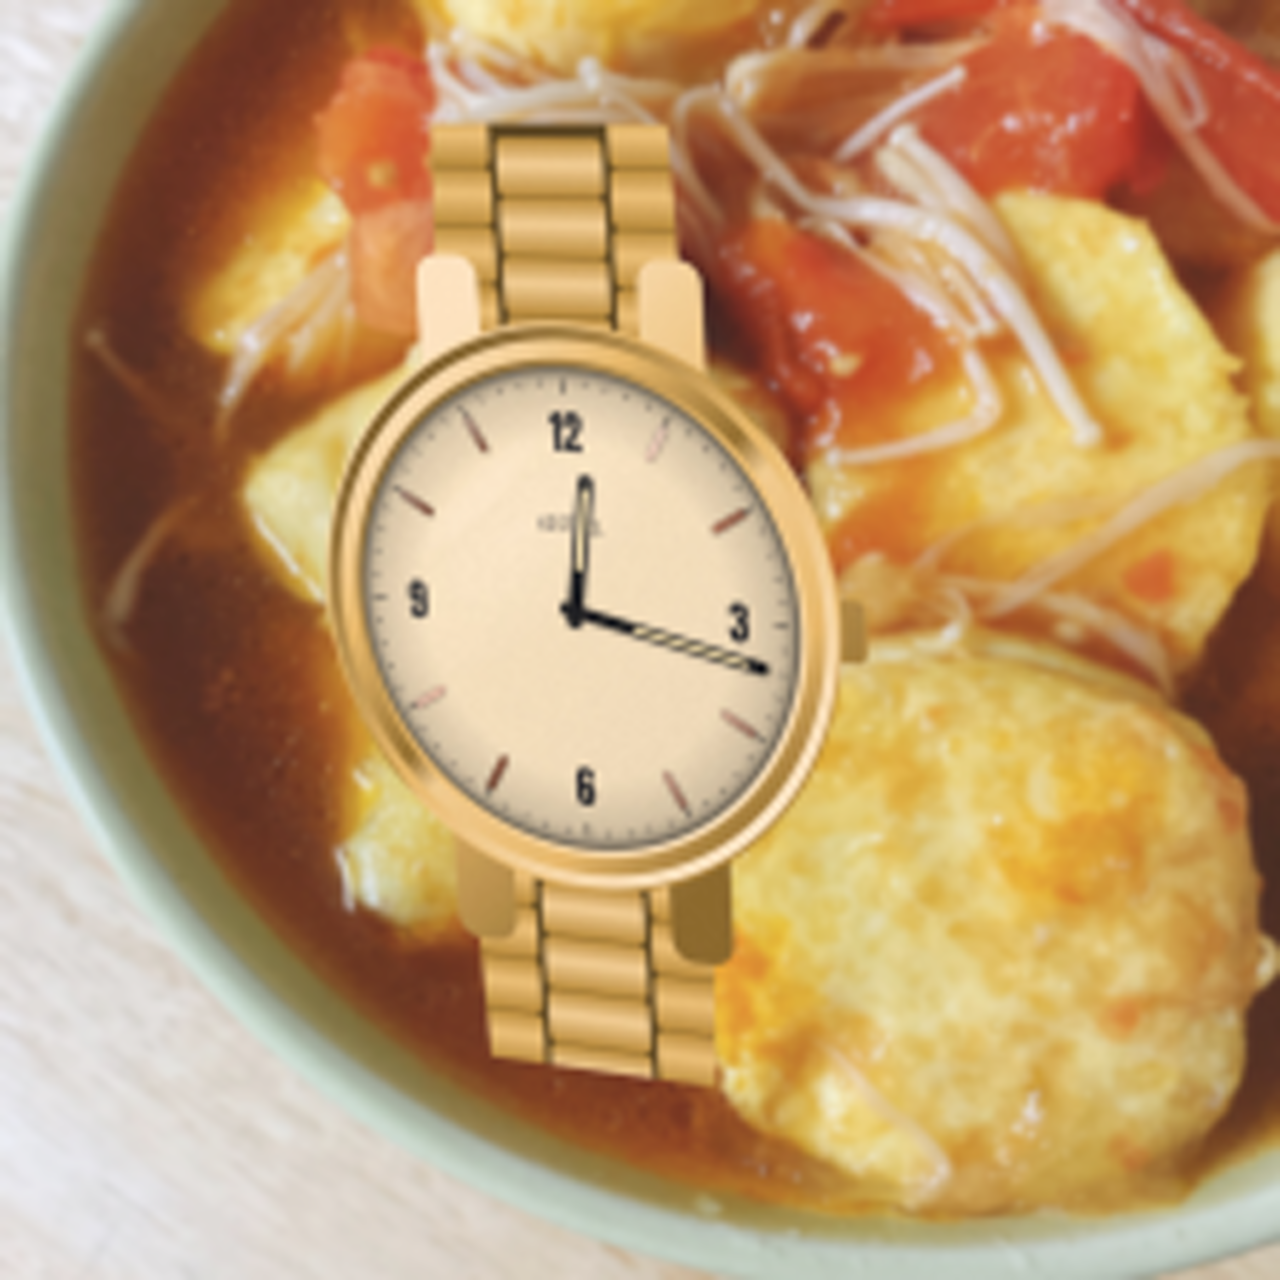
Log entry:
12 h 17 min
